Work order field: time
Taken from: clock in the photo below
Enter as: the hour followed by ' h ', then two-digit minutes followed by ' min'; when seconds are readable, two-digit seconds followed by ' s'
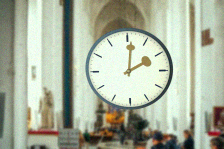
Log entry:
2 h 01 min
